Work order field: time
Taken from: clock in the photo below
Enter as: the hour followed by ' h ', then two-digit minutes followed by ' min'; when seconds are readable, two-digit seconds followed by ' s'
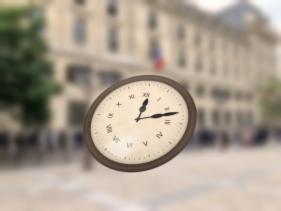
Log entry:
12 h 12 min
